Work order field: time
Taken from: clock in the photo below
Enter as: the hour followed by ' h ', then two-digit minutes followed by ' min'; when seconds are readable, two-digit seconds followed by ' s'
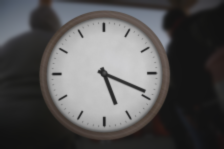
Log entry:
5 h 19 min
